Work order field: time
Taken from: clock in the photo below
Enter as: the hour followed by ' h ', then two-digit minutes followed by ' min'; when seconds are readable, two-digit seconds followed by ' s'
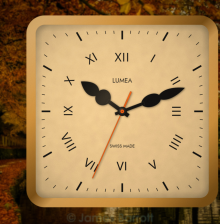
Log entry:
10 h 11 min 34 s
